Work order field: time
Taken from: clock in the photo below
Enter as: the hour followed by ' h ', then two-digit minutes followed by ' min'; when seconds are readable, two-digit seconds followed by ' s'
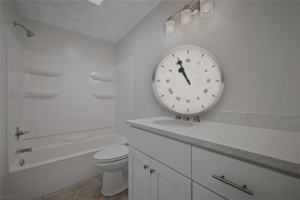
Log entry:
10 h 56 min
